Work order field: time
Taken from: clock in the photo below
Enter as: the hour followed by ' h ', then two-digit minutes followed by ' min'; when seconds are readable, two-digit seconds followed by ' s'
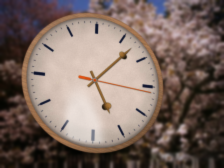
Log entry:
5 h 07 min 16 s
